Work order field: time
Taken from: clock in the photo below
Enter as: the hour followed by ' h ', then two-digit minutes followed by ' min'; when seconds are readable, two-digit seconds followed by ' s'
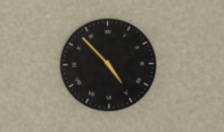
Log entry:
4 h 53 min
